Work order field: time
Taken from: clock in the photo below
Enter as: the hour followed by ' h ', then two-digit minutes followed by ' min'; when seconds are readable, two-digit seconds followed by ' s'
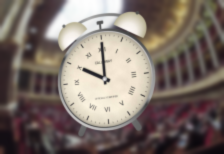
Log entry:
10 h 00 min
